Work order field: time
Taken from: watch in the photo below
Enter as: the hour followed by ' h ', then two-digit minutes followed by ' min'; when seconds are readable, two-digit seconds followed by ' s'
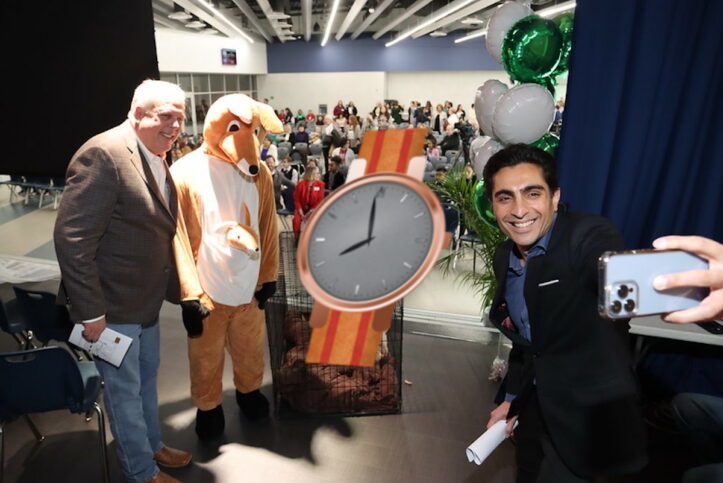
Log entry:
7 h 59 min
